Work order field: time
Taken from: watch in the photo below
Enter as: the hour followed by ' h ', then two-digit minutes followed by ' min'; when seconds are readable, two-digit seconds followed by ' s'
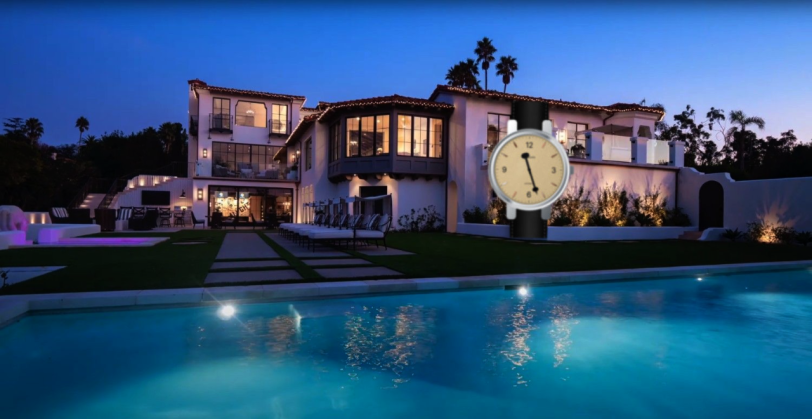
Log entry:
11 h 27 min
